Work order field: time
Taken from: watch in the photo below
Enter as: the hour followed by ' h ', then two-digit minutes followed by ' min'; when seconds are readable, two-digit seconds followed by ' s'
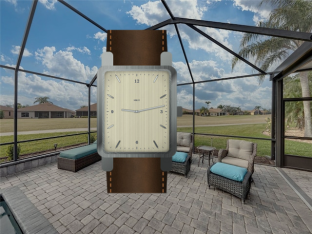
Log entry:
9 h 13 min
